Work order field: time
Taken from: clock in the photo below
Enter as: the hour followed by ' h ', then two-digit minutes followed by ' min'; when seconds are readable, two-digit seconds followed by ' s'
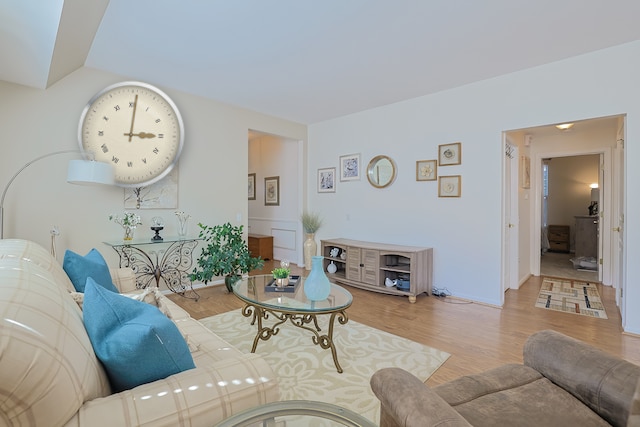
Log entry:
3 h 01 min
